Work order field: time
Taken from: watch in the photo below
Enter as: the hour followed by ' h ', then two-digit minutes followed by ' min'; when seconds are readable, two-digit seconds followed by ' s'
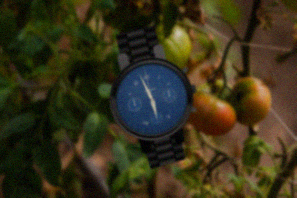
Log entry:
5 h 58 min
